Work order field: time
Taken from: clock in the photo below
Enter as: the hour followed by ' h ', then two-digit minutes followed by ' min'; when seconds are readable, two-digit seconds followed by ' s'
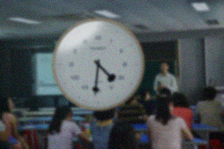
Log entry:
4 h 31 min
